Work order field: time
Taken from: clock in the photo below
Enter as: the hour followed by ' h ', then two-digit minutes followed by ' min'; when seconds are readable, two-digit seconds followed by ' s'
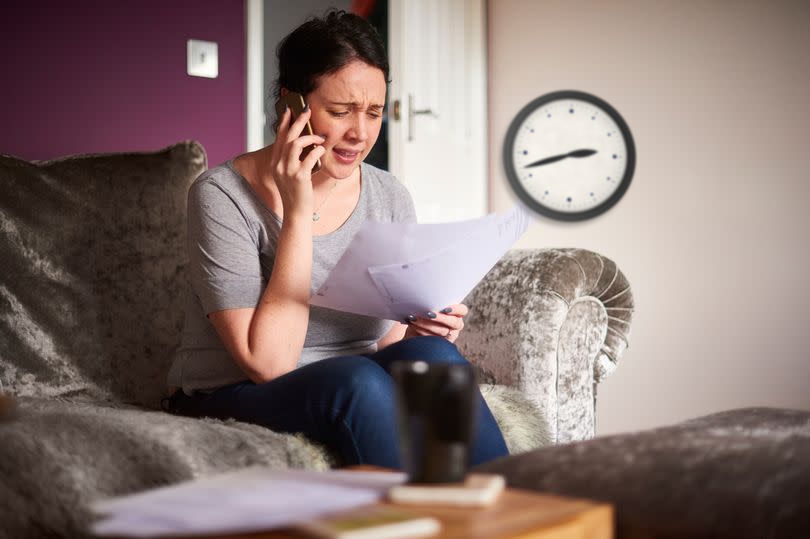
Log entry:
2 h 42 min
